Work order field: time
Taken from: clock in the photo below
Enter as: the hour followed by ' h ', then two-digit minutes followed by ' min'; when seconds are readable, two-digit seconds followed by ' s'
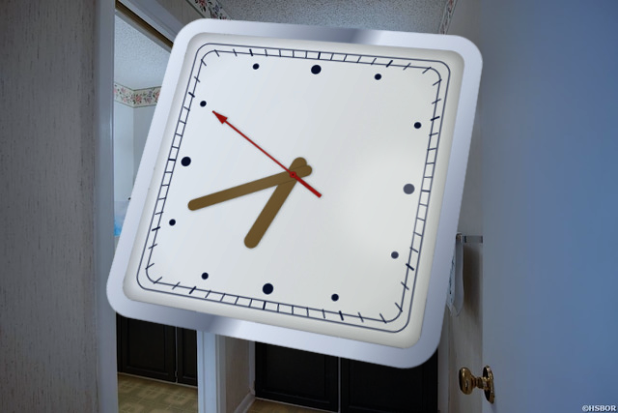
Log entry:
6 h 40 min 50 s
